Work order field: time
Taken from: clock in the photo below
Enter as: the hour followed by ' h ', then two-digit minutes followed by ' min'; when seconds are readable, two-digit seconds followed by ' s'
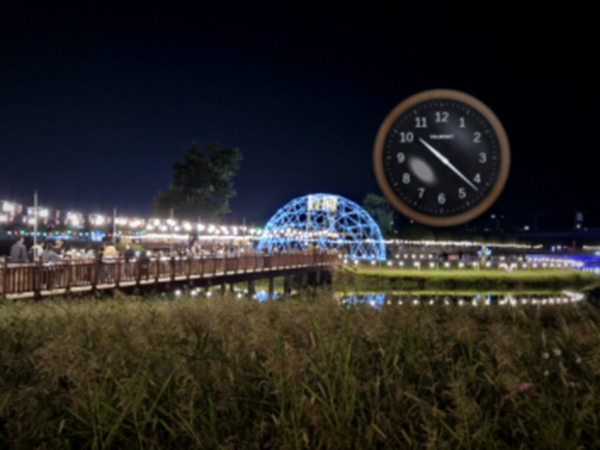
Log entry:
10 h 22 min
